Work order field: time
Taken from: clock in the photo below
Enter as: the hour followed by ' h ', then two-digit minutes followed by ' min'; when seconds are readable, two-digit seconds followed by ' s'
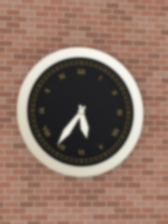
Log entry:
5 h 36 min
